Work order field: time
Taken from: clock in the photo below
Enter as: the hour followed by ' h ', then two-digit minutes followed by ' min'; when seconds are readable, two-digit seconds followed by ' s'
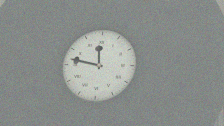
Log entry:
11 h 47 min
